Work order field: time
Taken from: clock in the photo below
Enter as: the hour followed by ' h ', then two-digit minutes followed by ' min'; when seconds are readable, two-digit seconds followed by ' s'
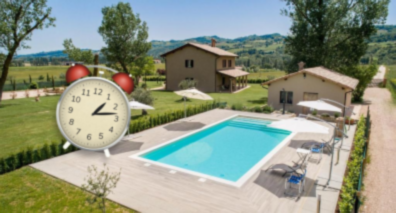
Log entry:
1 h 13 min
